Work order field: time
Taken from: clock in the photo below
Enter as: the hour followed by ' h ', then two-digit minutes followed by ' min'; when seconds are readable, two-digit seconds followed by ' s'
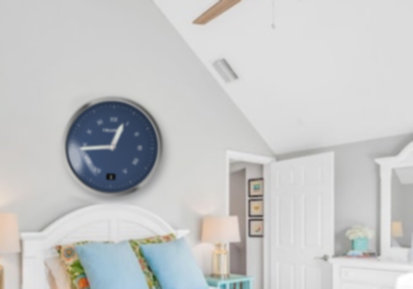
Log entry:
12 h 44 min
